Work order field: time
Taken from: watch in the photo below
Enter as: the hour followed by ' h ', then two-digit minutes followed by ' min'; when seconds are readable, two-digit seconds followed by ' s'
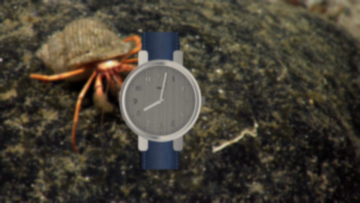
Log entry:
8 h 02 min
